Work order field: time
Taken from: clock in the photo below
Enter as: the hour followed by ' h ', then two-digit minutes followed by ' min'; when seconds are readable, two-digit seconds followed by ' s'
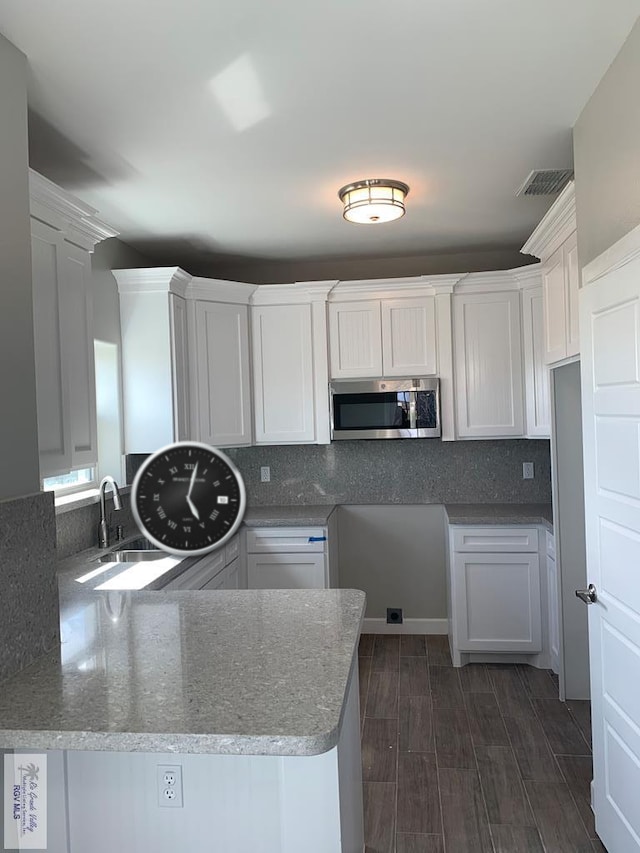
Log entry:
5 h 02 min
